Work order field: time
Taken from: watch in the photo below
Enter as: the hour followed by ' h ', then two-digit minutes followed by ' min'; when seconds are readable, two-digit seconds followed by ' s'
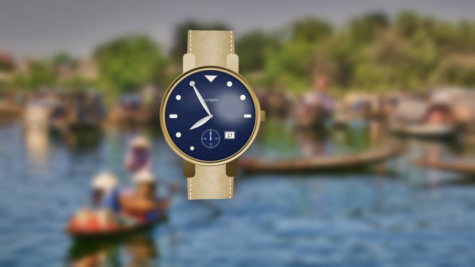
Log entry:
7 h 55 min
